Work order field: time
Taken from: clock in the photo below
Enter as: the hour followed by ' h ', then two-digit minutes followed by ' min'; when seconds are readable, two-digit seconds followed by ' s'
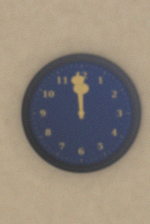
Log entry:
11 h 59 min
